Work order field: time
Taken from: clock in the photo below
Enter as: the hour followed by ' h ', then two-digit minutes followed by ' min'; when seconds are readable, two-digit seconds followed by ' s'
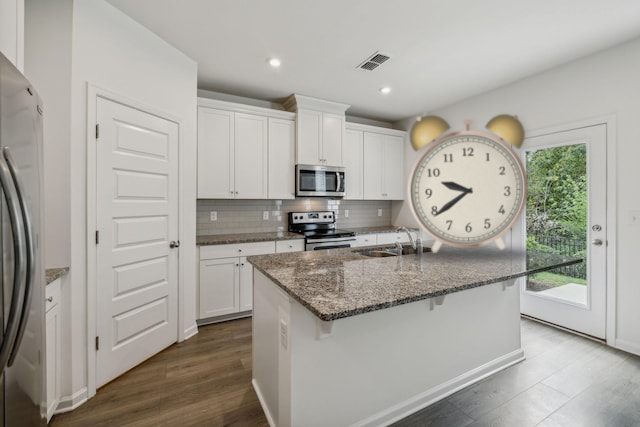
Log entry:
9 h 39 min
